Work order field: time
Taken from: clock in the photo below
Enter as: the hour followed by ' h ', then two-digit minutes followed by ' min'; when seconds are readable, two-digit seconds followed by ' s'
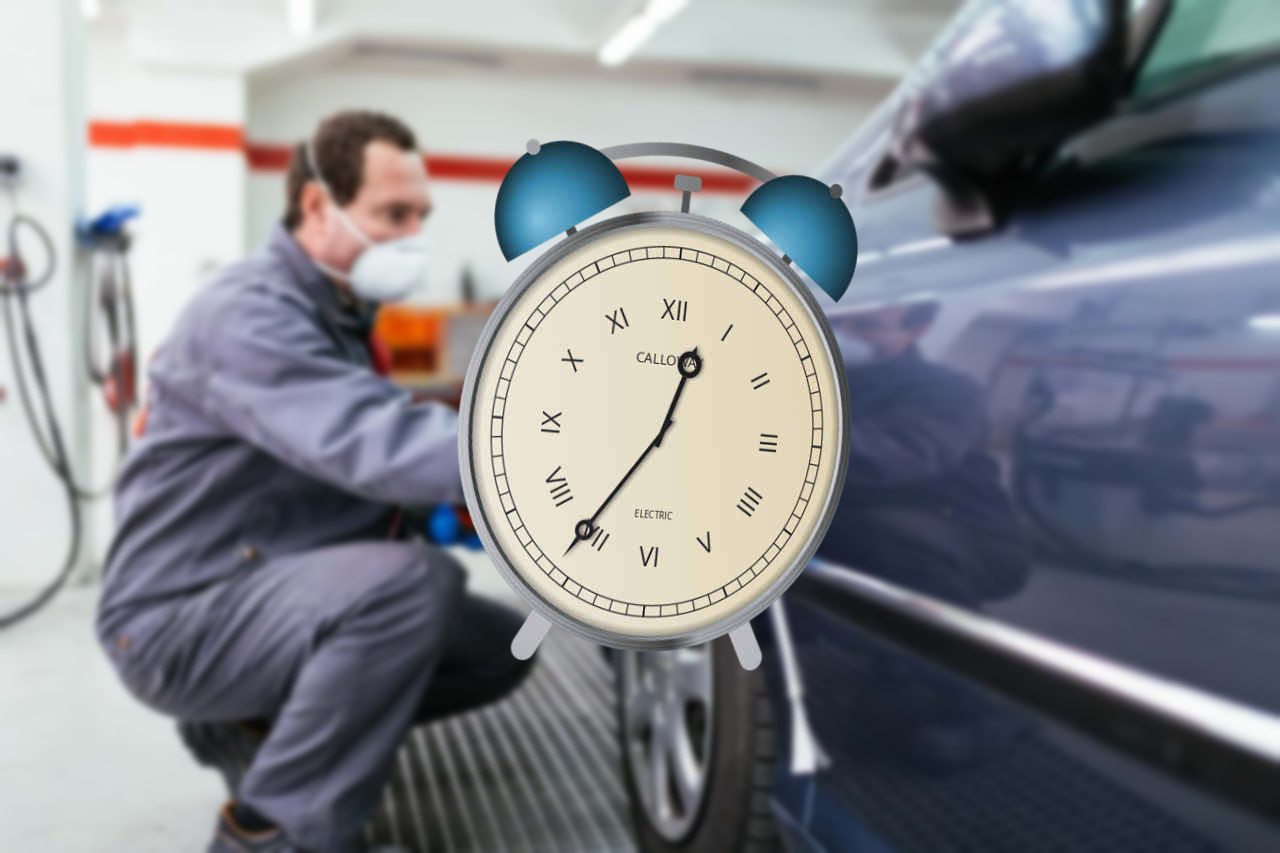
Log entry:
12 h 36 min
